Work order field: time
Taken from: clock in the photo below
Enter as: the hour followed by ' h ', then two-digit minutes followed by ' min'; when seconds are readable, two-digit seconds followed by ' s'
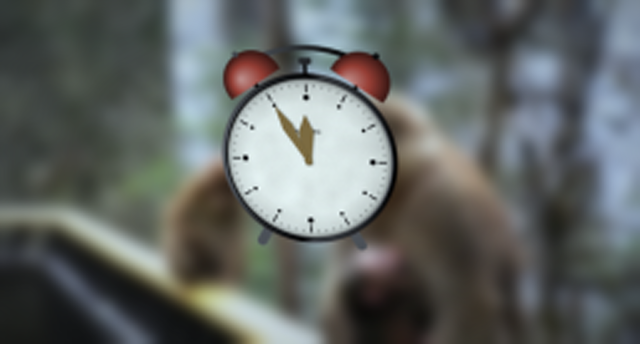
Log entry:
11 h 55 min
